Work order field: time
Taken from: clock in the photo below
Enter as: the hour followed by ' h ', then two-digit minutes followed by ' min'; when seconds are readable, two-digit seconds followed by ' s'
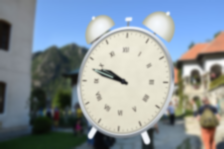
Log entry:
9 h 48 min
